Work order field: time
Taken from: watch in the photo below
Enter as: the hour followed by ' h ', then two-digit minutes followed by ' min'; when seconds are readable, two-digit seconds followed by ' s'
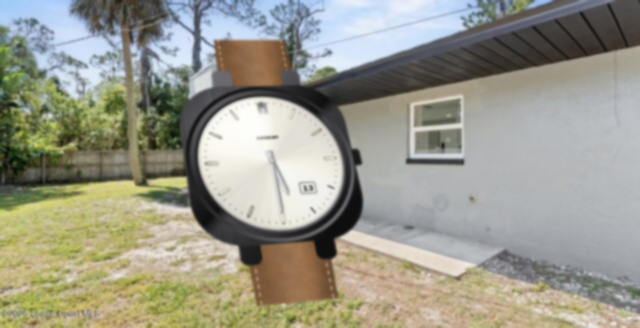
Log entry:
5 h 30 min
